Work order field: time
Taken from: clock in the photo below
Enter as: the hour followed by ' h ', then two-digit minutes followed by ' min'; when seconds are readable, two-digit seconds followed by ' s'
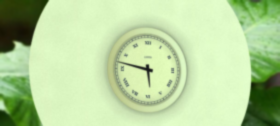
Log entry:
5 h 47 min
